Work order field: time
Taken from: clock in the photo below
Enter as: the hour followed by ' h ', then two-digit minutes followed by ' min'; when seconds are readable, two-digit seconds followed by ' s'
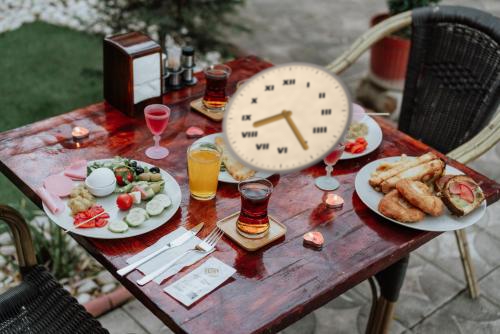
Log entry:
8 h 25 min
